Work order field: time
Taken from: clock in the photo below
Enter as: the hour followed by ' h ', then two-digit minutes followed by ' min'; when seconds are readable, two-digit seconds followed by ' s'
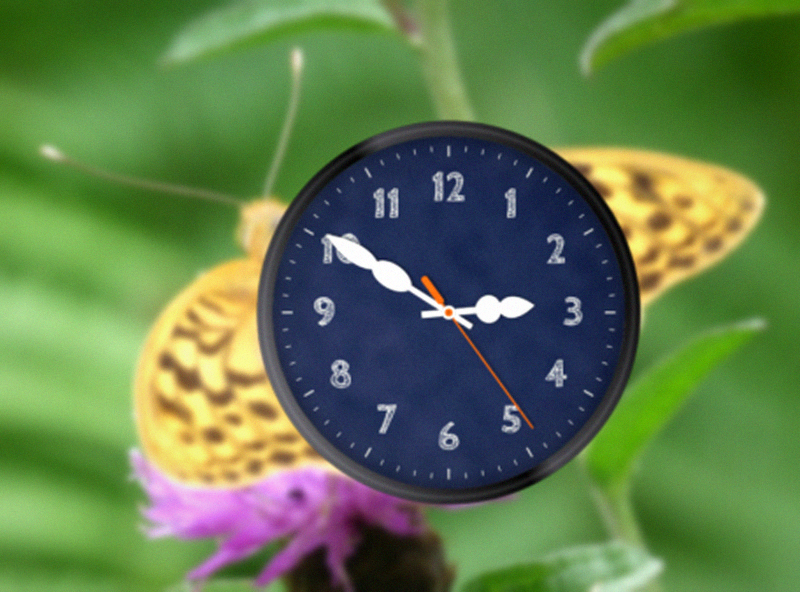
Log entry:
2 h 50 min 24 s
